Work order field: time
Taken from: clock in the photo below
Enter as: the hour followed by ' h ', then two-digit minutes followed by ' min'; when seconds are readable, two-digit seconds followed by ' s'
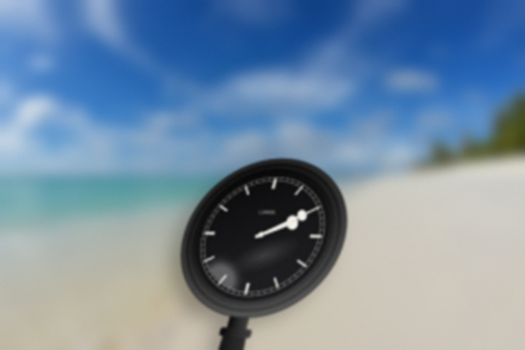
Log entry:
2 h 10 min
